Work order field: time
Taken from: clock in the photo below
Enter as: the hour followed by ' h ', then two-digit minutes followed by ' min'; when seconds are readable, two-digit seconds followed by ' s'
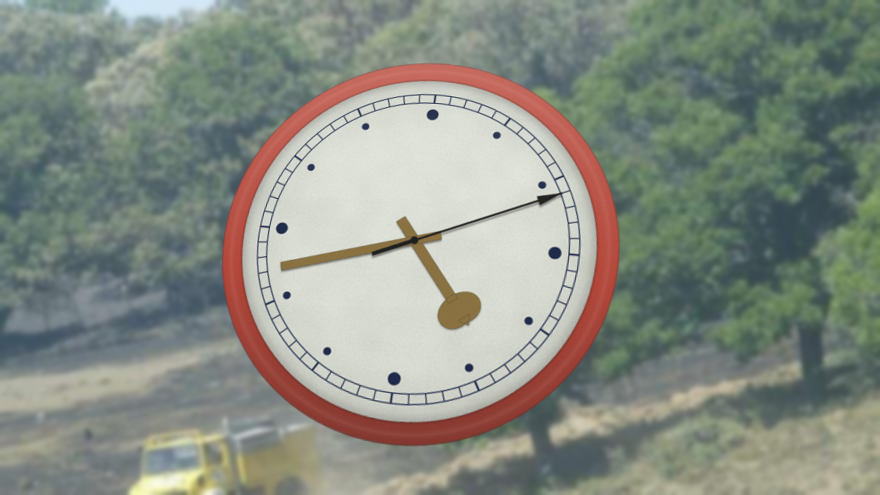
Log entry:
4 h 42 min 11 s
